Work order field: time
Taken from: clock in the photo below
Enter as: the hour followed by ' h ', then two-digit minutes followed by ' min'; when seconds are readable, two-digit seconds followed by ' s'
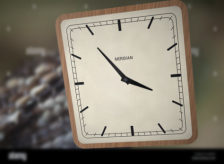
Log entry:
3 h 54 min
